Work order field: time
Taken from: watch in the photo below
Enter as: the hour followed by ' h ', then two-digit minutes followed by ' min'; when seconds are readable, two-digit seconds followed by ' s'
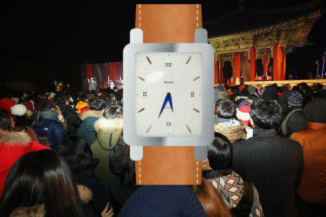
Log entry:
5 h 34 min
